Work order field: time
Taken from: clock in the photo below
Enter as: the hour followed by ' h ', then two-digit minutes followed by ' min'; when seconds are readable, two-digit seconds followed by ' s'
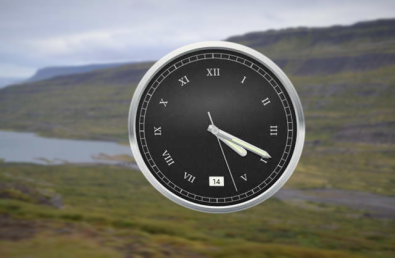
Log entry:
4 h 19 min 27 s
